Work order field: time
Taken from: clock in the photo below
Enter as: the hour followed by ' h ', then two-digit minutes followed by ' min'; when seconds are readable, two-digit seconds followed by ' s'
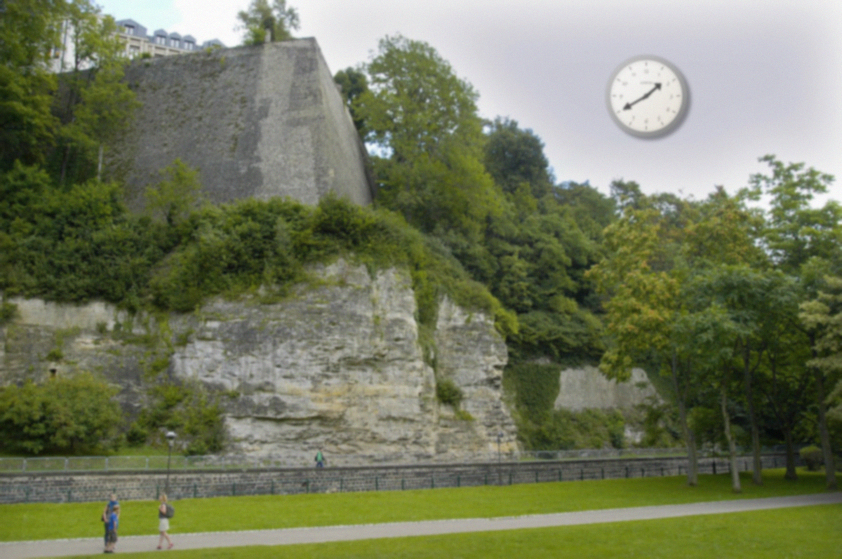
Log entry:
1 h 40 min
